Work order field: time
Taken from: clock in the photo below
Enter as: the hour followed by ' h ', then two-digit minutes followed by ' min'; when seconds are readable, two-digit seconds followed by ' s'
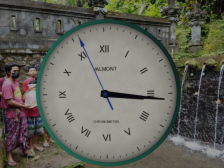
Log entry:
3 h 15 min 56 s
